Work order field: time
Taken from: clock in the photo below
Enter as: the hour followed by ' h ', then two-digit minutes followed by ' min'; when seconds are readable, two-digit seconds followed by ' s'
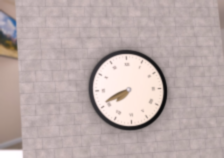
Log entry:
7 h 41 min
